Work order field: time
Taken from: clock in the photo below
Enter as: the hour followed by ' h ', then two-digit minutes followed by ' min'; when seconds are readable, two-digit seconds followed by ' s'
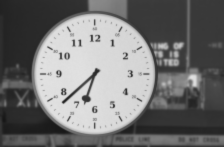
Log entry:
6 h 38 min
